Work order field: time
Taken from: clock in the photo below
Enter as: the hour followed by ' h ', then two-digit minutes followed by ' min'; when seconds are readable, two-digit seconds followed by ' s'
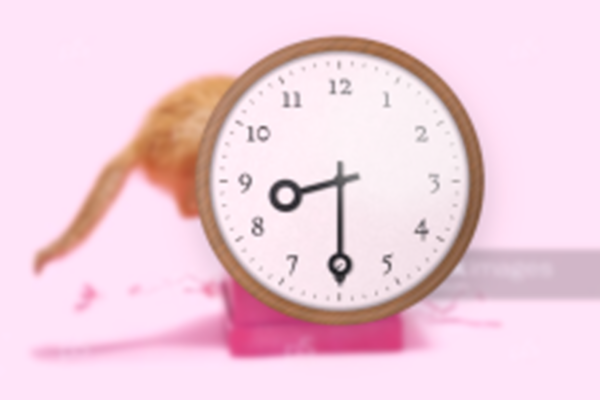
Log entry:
8 h 30 min
